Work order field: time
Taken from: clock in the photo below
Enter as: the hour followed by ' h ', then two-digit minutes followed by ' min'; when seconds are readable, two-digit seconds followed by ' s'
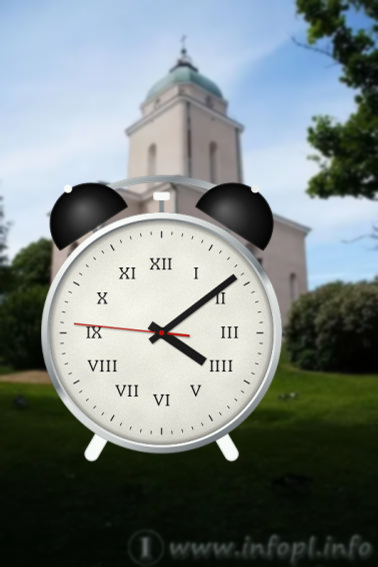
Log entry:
4 h 08 min 46 s
